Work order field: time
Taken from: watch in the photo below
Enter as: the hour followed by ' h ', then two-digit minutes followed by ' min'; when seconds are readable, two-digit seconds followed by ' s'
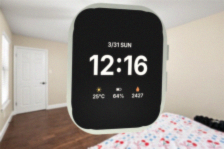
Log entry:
12 h 16 min
